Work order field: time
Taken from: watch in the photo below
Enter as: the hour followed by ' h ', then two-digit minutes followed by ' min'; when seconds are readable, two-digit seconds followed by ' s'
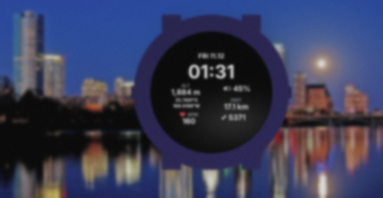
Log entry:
1 h 31 min
